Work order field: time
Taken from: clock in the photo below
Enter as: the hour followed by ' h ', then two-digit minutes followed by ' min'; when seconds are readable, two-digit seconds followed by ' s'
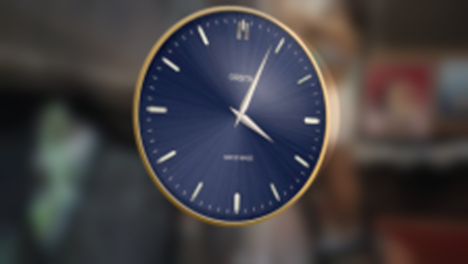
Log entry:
4 h 04 min
